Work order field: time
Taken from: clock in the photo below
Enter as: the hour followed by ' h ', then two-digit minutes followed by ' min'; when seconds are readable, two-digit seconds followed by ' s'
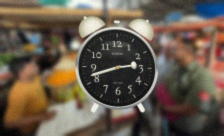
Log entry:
2 h 42 min
